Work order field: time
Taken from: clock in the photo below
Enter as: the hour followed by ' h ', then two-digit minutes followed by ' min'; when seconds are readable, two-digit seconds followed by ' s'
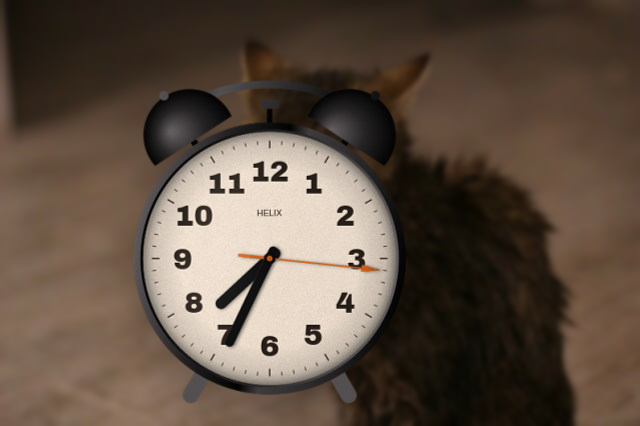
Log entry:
7 h 34 min 16 s
